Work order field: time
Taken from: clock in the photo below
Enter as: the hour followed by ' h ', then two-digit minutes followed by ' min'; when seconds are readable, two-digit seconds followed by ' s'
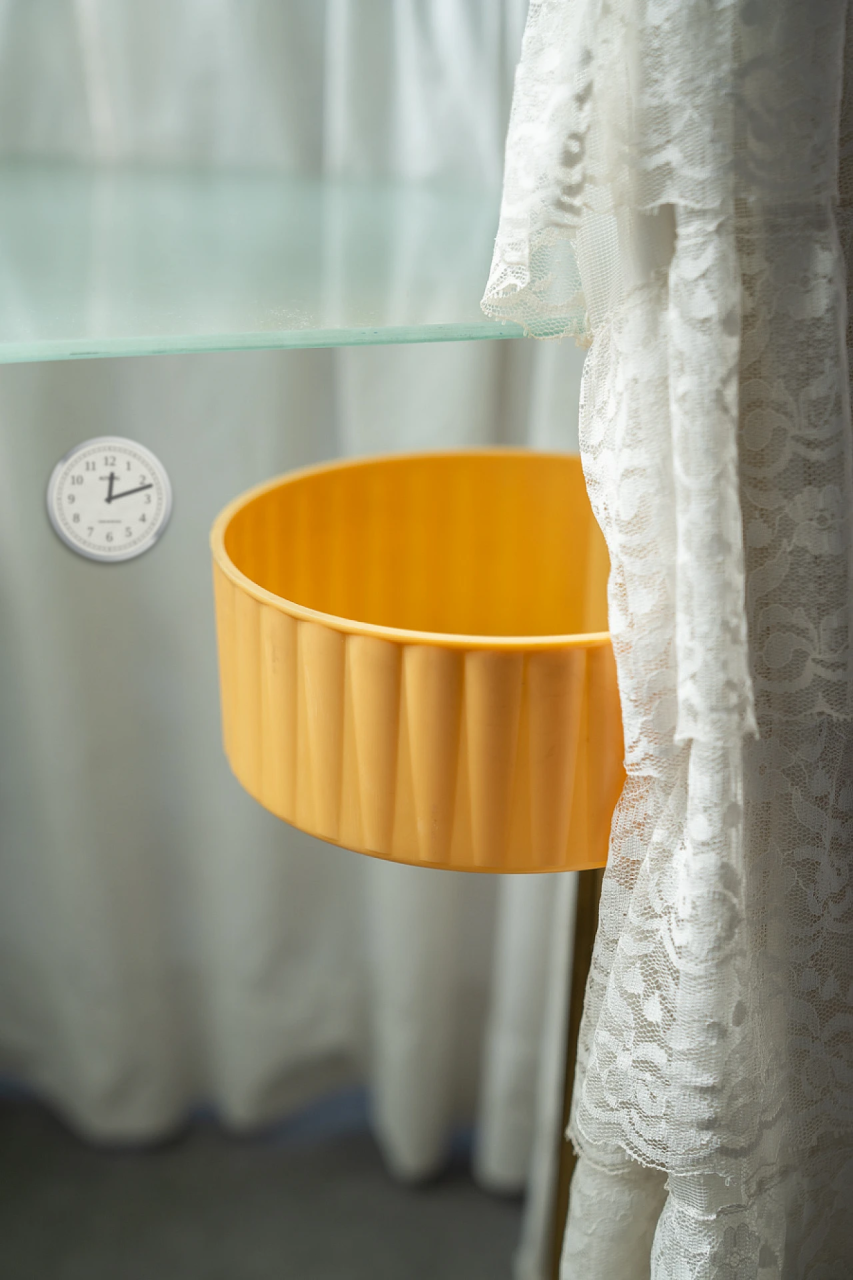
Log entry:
12 h 12 min
